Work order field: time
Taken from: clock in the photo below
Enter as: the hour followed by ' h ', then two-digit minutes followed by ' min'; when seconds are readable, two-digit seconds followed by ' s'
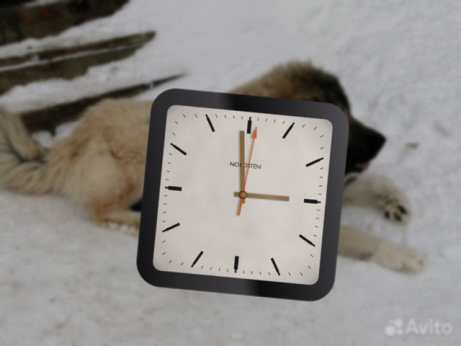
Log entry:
2 h 59 min 01 s
